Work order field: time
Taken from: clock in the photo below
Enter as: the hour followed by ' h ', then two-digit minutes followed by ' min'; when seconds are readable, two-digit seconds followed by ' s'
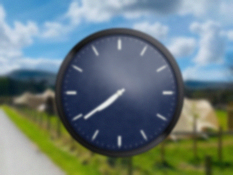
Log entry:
7 h 39 min
